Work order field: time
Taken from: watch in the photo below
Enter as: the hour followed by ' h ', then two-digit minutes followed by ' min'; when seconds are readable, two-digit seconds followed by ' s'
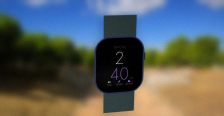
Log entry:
2 h 40 min
